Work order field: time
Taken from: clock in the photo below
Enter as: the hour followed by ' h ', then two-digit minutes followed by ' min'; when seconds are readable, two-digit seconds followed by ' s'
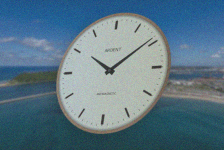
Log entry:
10 h 09 min
